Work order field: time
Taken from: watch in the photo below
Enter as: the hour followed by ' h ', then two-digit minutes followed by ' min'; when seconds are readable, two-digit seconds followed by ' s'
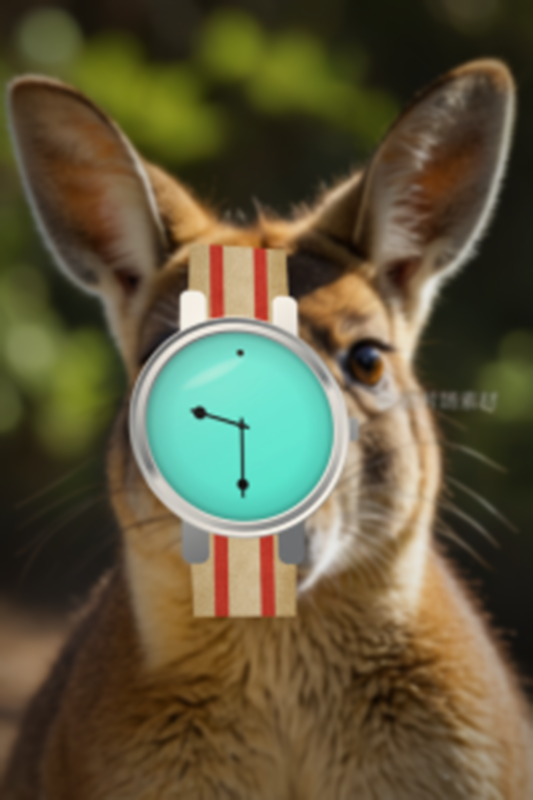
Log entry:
9 h 30 min
